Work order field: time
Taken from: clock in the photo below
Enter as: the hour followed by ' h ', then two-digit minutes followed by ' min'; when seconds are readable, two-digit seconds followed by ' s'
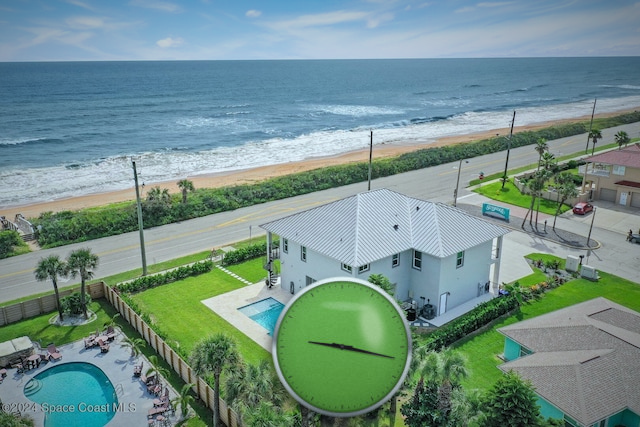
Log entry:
9 h 17 min
